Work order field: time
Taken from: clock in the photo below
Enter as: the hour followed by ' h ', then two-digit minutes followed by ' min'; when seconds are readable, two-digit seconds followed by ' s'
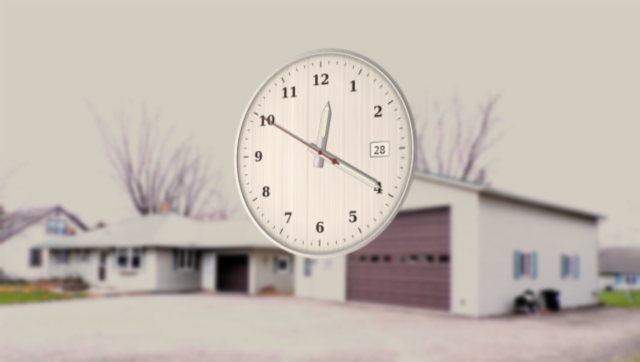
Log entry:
12 h 19 min 50 s
